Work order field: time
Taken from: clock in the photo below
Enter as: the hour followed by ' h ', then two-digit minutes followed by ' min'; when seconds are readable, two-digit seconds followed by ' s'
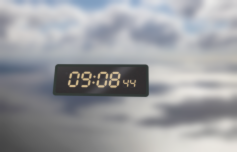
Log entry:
9 h 08 min 44 s
